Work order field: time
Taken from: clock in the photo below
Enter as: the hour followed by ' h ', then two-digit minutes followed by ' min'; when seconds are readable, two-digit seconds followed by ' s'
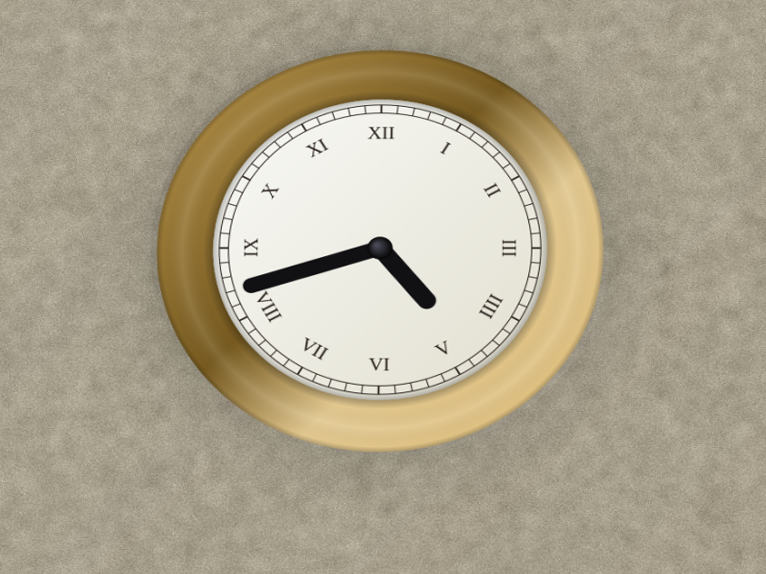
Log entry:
4 h 42 min
